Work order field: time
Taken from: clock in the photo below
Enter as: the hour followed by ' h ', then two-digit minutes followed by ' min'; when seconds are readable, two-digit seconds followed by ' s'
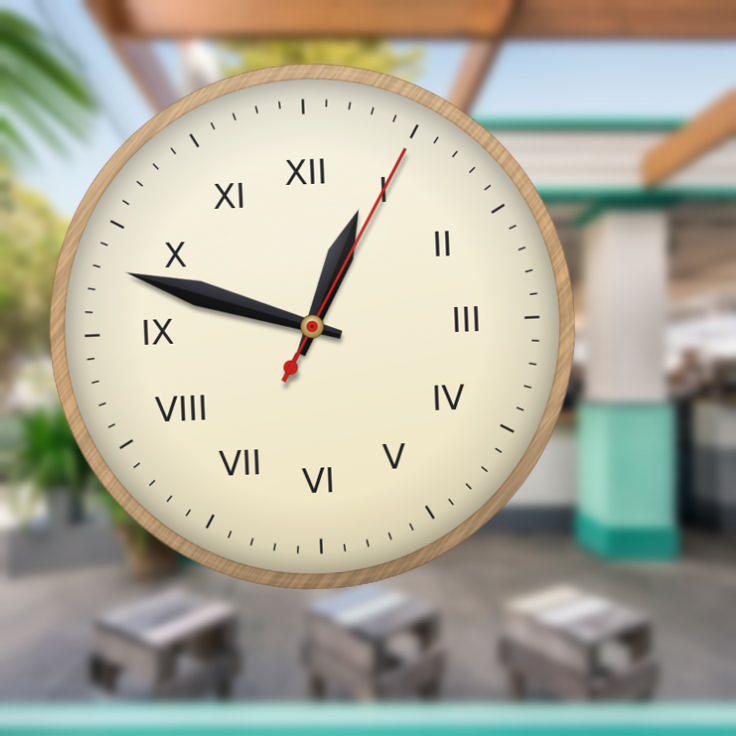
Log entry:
12 h 48 min 05 s
